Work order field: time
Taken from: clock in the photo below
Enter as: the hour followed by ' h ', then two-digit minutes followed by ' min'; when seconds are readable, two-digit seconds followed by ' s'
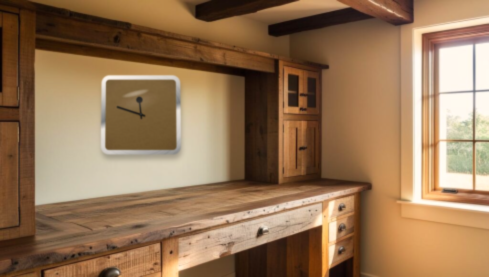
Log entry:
11 h 48 min
